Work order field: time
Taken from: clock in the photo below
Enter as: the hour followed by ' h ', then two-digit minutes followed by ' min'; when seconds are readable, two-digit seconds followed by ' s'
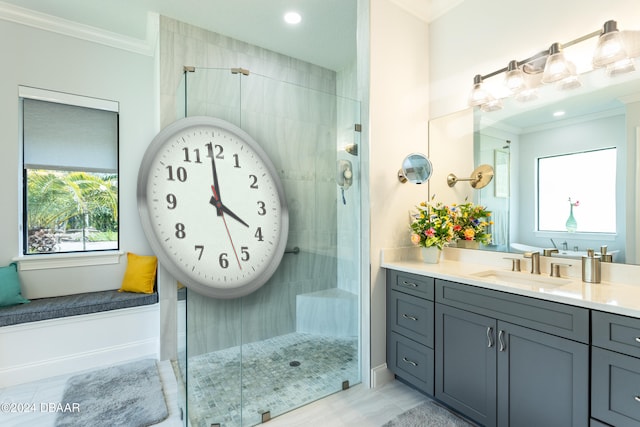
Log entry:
3 h 59 min 27 s
